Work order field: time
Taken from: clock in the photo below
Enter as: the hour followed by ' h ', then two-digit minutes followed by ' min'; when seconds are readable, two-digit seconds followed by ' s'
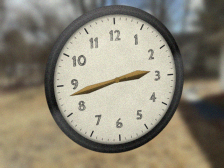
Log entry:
2 h 43 min
